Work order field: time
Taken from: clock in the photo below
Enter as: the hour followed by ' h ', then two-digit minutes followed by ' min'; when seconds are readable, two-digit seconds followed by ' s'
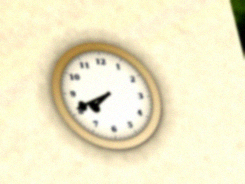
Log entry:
7 h 41 min
